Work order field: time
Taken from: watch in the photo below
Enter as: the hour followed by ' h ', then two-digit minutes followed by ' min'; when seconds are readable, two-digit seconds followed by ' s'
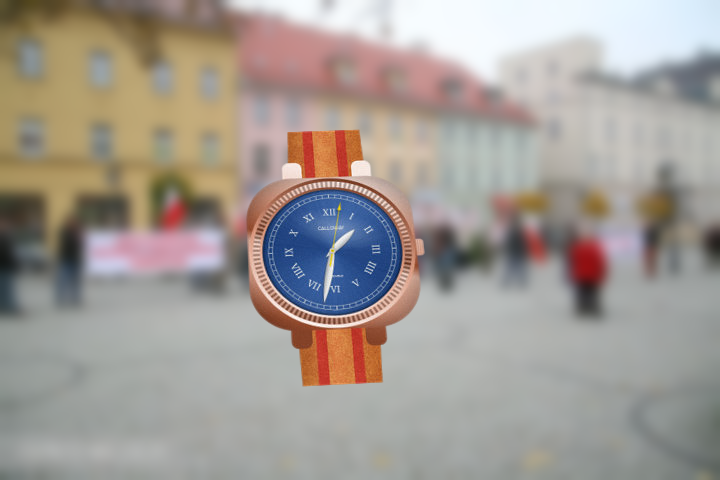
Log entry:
1 h 32 min 02 s
